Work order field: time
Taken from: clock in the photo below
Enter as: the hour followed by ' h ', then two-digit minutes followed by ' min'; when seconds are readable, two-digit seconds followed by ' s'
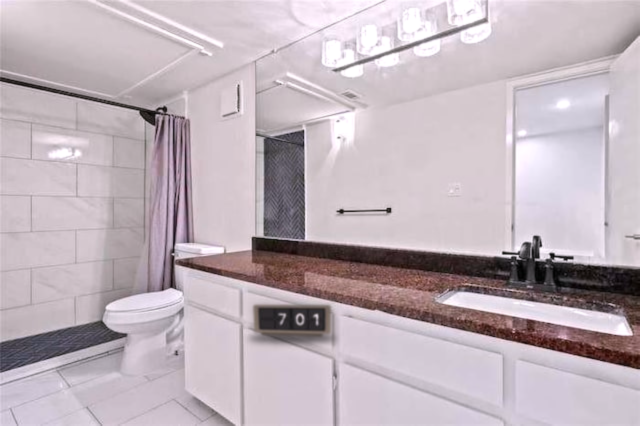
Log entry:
7 h 01 min
